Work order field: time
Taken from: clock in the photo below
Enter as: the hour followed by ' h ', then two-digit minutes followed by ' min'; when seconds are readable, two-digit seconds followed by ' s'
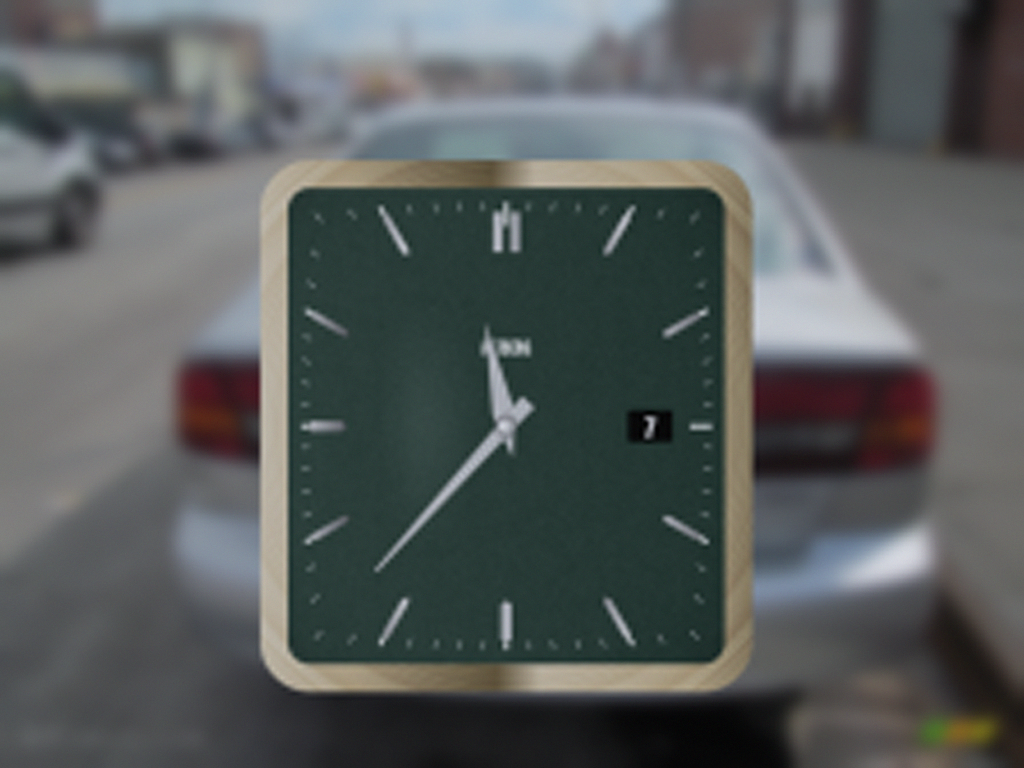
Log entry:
11 h 37 min
